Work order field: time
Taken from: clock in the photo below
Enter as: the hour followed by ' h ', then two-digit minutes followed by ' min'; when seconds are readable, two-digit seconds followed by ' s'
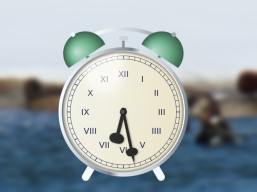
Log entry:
6 h 28 min
